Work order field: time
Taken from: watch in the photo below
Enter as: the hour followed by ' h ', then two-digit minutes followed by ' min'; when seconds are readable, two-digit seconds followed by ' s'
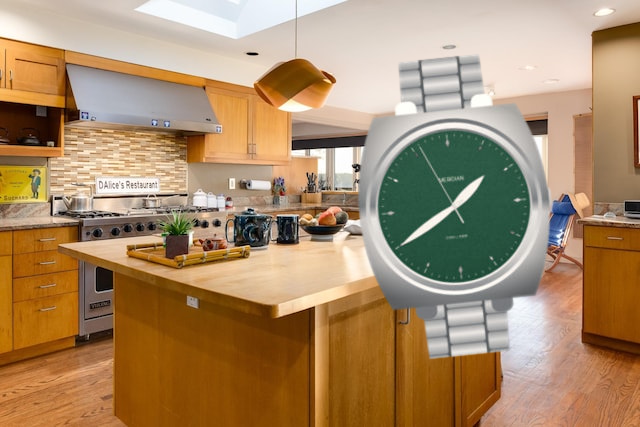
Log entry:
1 h 39 min 56 s
